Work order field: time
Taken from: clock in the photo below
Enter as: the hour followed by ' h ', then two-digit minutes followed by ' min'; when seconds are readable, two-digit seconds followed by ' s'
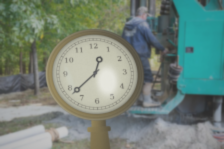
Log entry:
12 h 38 min
